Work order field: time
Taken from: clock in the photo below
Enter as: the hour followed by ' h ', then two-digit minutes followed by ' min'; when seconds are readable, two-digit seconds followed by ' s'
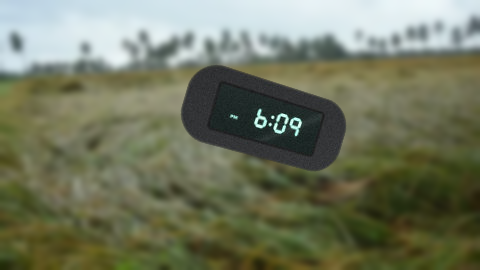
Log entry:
6 h 09 min
